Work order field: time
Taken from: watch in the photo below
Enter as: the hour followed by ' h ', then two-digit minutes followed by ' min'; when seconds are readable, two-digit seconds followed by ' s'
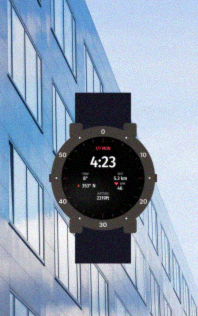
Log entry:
4 h 23 min
